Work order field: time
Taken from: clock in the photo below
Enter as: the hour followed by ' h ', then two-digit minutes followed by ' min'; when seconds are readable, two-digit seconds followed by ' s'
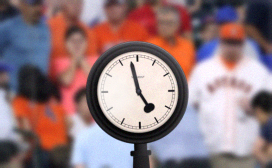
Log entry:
4 h 58 min
